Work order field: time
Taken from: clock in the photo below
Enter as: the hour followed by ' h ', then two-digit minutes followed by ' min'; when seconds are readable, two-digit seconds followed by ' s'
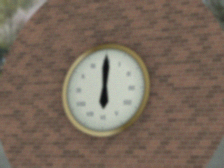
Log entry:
6 h 00 min
